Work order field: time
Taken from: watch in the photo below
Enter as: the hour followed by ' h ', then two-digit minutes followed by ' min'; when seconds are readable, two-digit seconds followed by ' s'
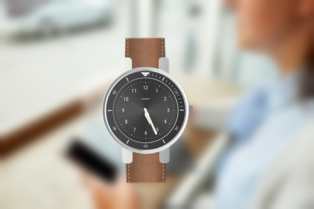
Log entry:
5 h 26 min
